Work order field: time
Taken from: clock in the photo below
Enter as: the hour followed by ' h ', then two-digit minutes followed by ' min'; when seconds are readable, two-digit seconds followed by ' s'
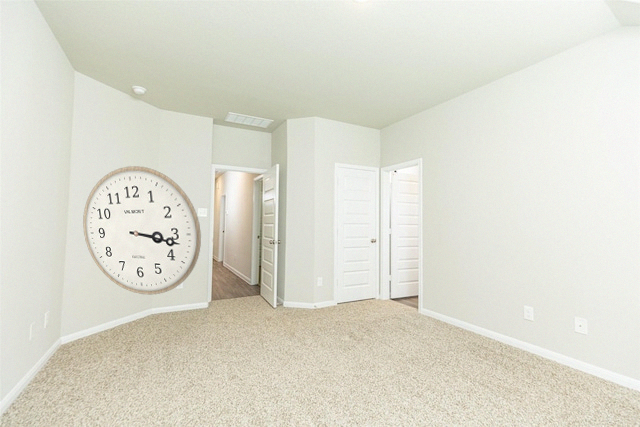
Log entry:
3 h 17 min
